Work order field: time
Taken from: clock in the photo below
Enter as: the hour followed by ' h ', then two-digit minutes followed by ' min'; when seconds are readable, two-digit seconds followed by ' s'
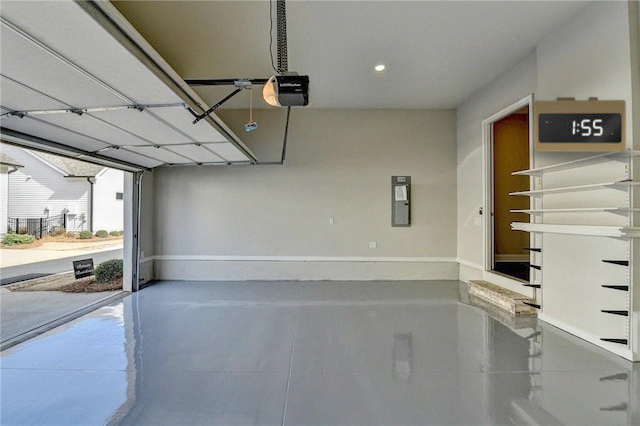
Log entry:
1 h 55 min
